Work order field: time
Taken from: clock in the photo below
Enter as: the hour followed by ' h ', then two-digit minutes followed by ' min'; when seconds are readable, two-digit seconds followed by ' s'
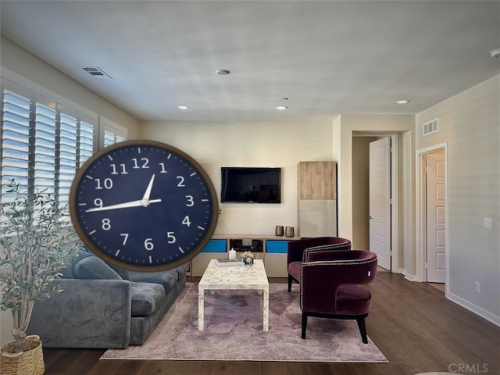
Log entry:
12 h 43 min 44 s
